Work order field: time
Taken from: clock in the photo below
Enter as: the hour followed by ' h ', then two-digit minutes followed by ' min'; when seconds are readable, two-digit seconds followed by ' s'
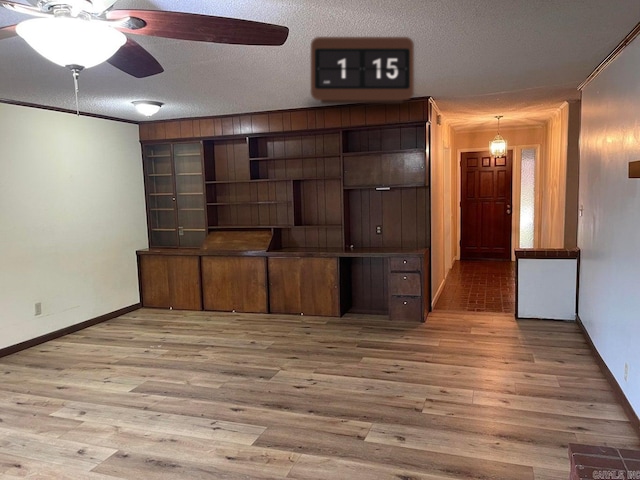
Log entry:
1 h 15 min
